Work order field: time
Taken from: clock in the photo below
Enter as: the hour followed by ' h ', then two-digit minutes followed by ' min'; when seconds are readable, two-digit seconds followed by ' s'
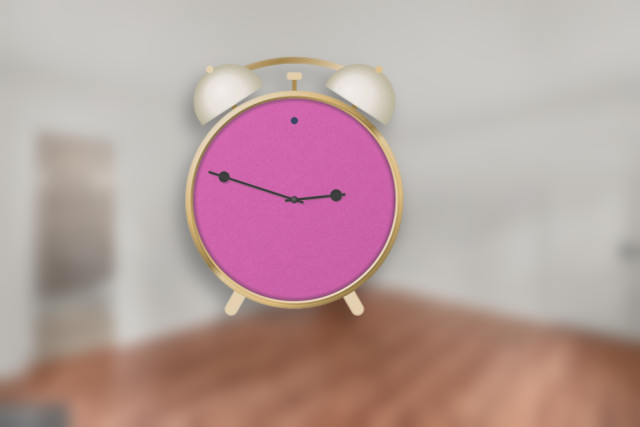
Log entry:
2 h 48 min
